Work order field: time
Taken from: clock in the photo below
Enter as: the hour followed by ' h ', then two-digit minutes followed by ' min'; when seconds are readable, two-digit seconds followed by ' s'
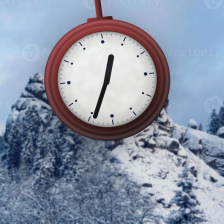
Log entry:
12 h 34 min
